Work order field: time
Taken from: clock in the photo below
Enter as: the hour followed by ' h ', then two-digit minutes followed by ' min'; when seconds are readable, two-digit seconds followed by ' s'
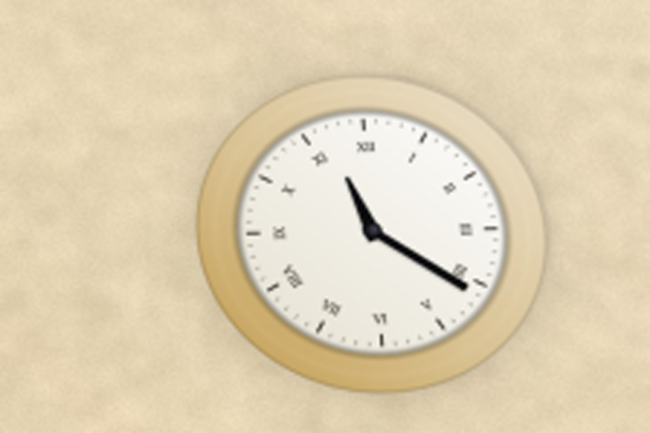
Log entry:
11 h 21 min
